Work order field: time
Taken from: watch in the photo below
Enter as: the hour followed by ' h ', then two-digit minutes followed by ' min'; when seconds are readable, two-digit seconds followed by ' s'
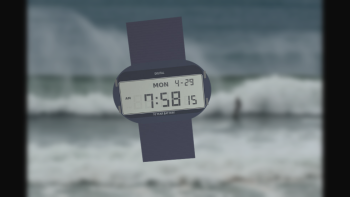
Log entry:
7 h 58 min 15 s
